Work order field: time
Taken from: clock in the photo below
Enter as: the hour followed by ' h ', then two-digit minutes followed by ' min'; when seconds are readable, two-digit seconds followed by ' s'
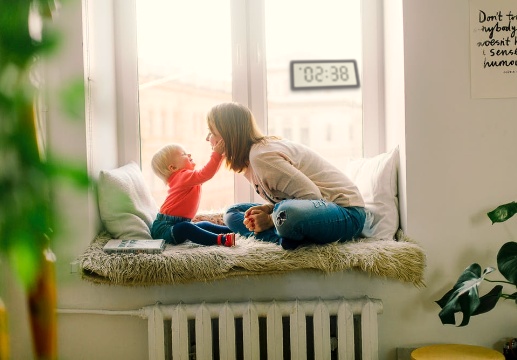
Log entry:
2 h 38 min
